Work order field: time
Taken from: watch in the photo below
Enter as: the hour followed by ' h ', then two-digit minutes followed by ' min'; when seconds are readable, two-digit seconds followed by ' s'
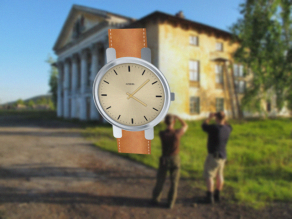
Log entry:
4 h 08 min
